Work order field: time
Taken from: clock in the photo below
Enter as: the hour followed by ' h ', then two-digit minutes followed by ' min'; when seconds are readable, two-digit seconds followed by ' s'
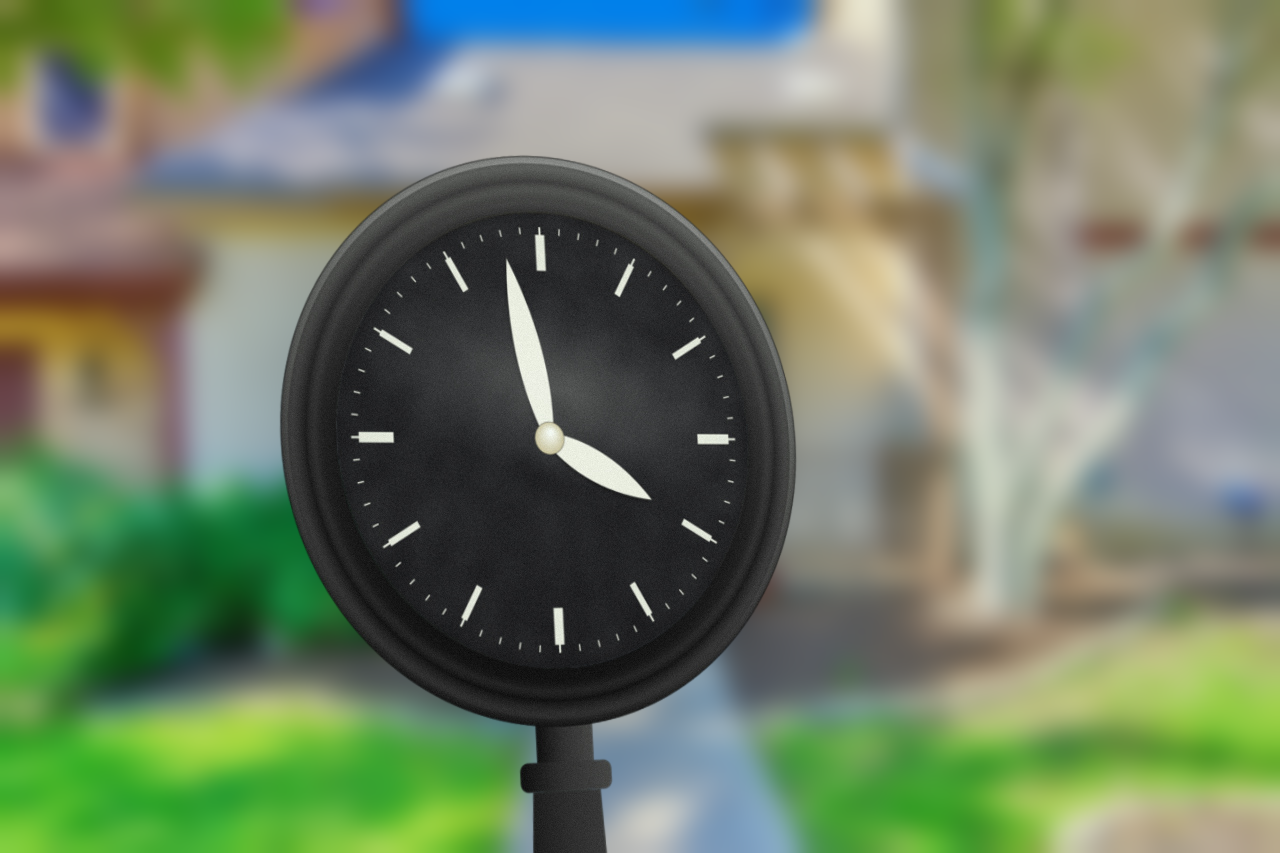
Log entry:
3 h 58 min
